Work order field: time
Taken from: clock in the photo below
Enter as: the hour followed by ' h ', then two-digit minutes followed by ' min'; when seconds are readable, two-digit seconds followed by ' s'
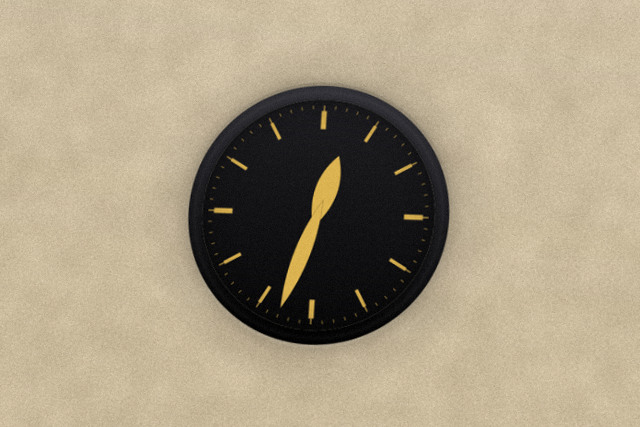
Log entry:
12 h 33 min
